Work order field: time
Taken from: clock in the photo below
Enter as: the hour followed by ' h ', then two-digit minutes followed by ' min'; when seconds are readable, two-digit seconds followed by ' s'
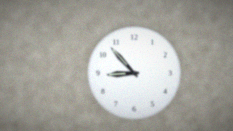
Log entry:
8 h 53 min
